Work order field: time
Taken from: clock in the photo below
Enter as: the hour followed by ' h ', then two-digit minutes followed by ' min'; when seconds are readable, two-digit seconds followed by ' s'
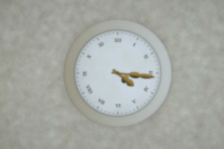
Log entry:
4 h 16 min
